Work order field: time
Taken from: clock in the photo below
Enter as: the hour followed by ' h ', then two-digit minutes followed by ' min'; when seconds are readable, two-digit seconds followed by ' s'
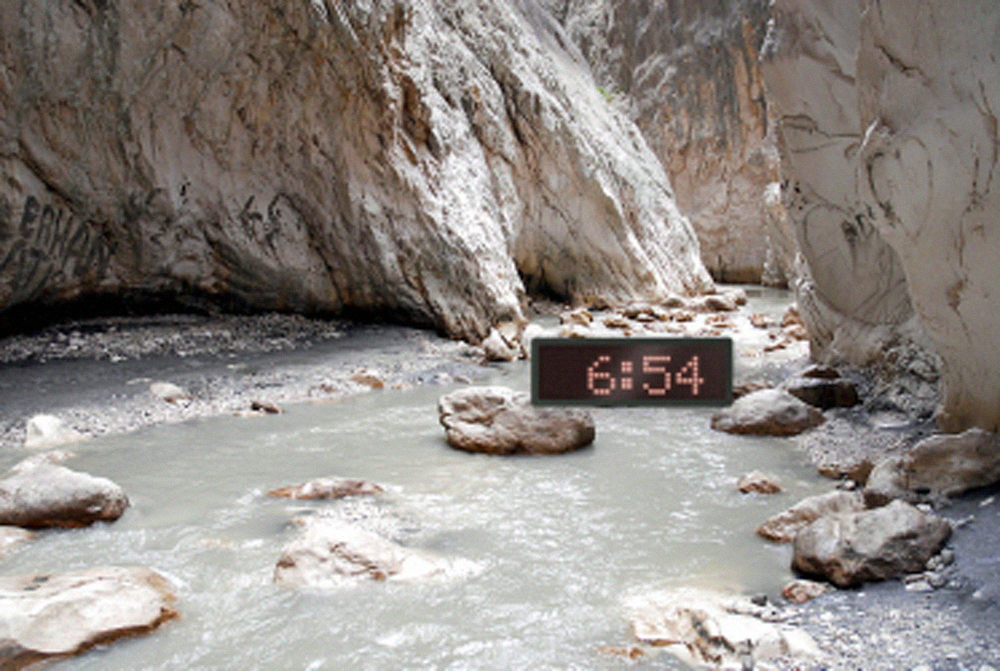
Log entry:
6 h 54 min
